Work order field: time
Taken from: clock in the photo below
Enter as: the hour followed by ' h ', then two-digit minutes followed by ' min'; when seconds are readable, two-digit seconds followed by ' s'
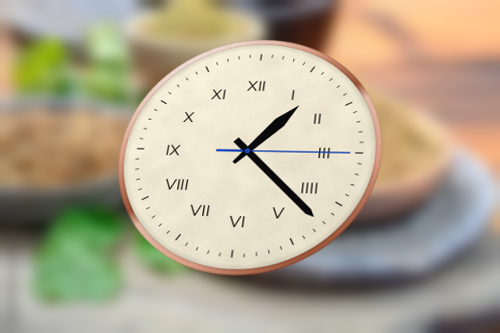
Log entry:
1 h 22 min 15 s
